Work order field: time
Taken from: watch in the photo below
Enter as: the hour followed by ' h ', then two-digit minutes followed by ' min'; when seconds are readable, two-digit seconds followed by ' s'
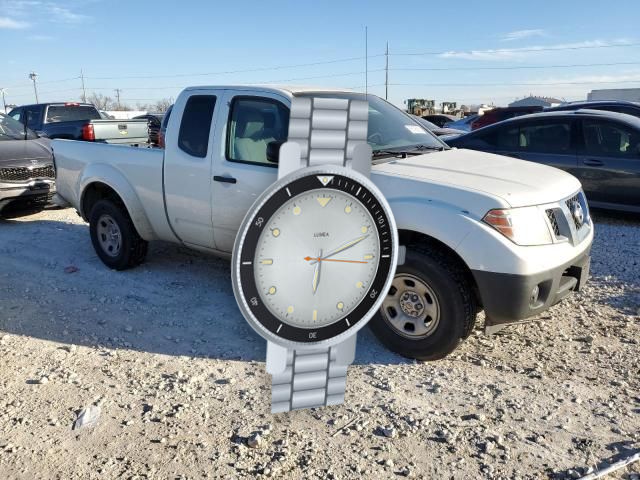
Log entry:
6 h 11 min 16 s
